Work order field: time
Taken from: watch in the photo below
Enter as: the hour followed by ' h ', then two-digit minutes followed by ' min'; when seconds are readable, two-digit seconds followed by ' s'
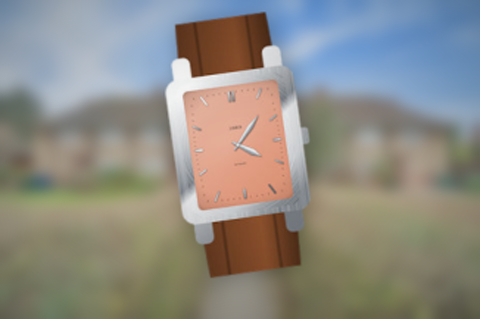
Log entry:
4 h 07 min
